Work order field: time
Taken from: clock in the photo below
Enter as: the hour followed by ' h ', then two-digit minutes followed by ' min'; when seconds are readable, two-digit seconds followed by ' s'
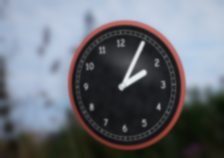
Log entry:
2 h 05 min
